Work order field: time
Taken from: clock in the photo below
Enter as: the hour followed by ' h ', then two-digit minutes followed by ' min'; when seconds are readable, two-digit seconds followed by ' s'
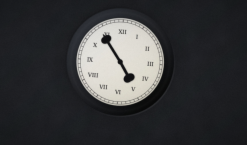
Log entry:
4 h 54 min
